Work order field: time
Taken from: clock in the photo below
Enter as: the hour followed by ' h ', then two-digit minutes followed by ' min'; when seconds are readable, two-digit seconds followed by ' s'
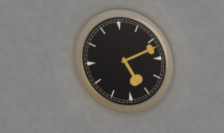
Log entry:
5 h 12 min
